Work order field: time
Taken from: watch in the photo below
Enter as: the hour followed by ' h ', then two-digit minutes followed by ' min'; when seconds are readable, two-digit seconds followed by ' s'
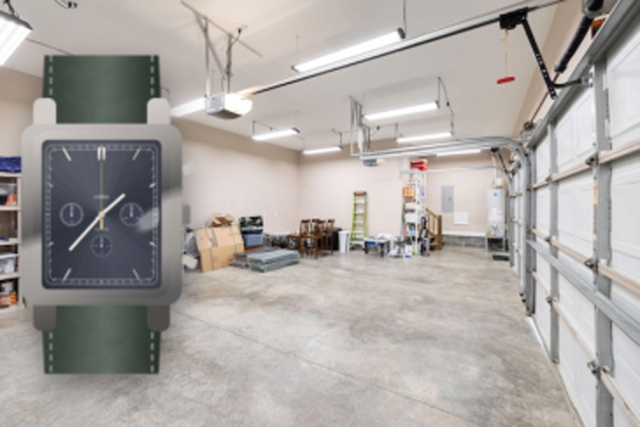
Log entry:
1 h 37 min
